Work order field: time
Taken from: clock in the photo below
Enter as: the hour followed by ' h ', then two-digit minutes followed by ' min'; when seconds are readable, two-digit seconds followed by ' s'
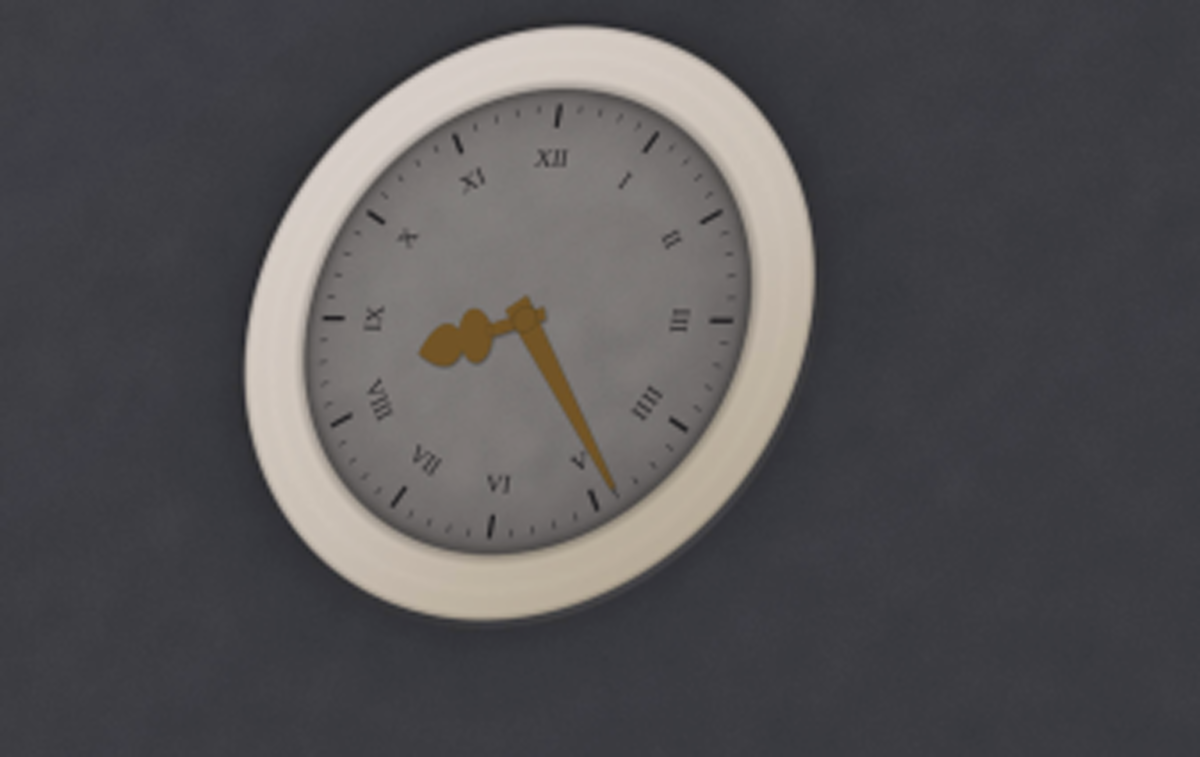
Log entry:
8 h 24 min
